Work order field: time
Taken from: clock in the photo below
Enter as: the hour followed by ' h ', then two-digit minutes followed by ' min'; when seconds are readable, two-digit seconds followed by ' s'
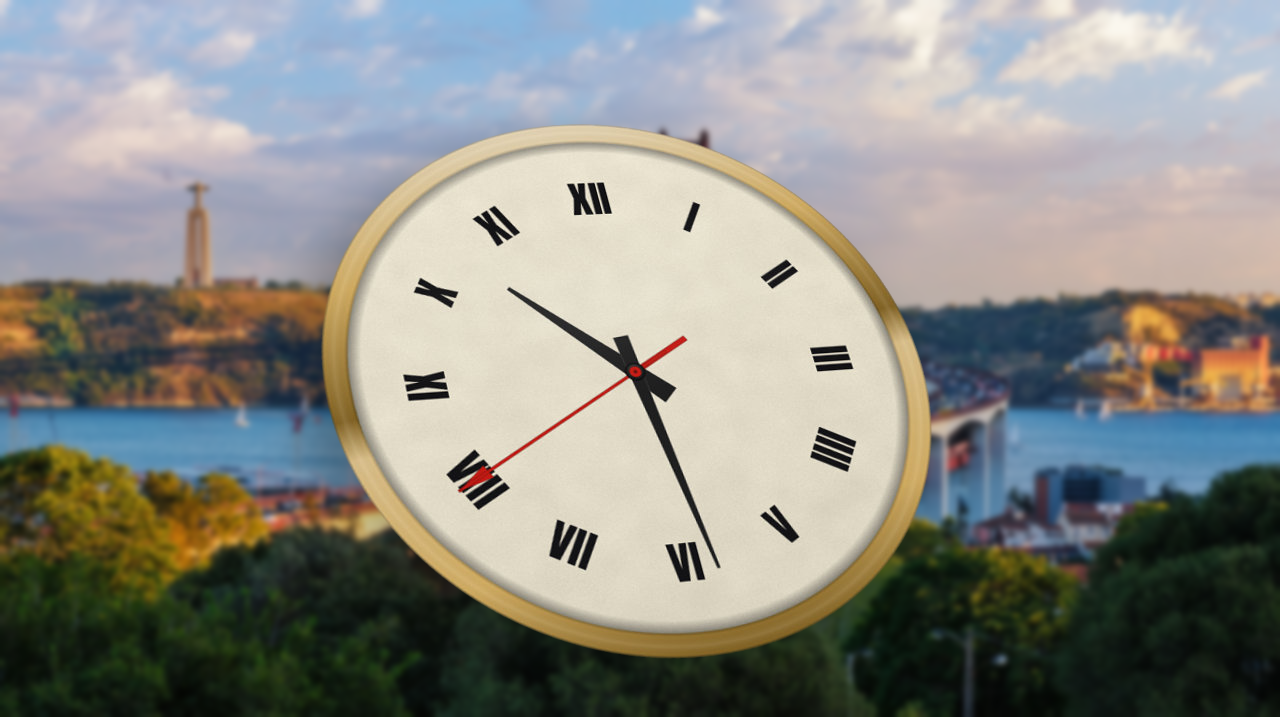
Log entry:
10 h 28 min 40 s
